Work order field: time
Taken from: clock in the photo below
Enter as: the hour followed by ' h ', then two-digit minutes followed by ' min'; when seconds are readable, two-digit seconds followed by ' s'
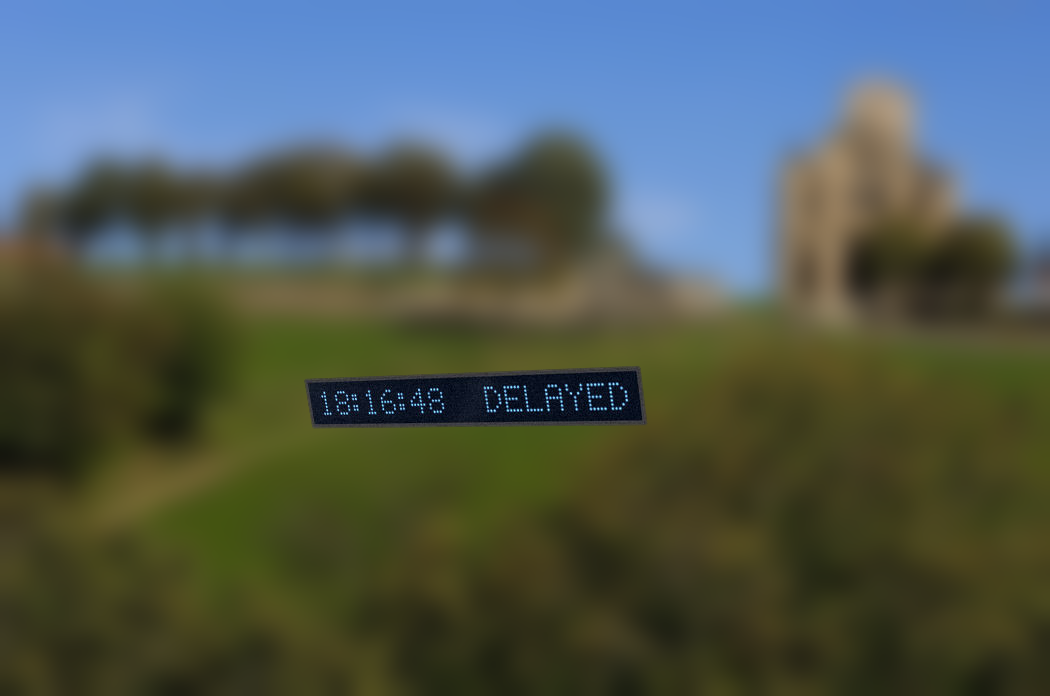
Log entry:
18 h 16 min 48 s
